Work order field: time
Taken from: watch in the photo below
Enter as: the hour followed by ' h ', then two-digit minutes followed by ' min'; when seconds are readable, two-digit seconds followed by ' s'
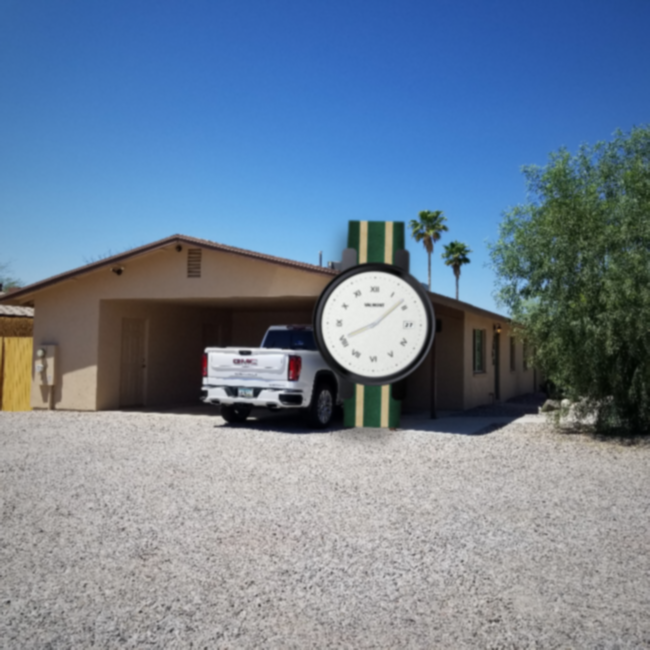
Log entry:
8 h 08 min
